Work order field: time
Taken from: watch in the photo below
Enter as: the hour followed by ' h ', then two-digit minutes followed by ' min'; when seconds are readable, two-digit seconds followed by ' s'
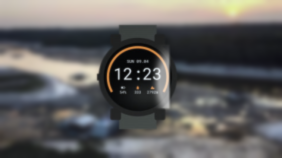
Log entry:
12 h 23 min
